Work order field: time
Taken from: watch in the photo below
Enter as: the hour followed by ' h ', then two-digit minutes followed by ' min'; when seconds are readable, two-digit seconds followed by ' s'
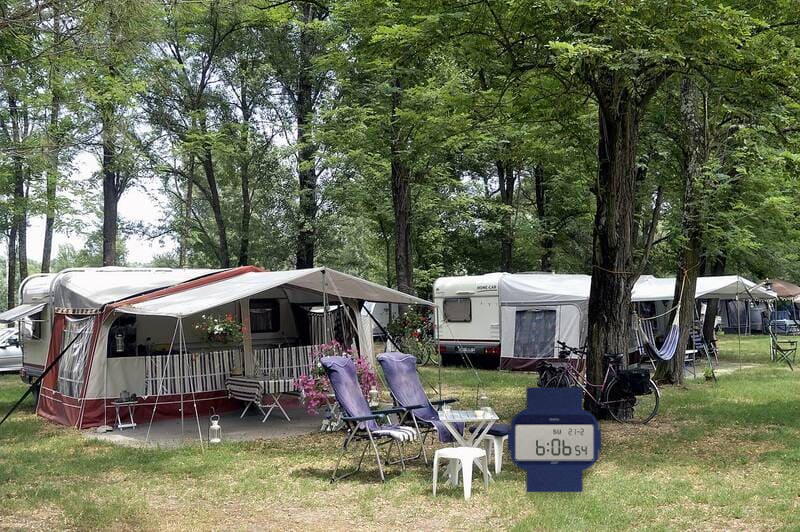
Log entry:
6 h 06 min 54 s
